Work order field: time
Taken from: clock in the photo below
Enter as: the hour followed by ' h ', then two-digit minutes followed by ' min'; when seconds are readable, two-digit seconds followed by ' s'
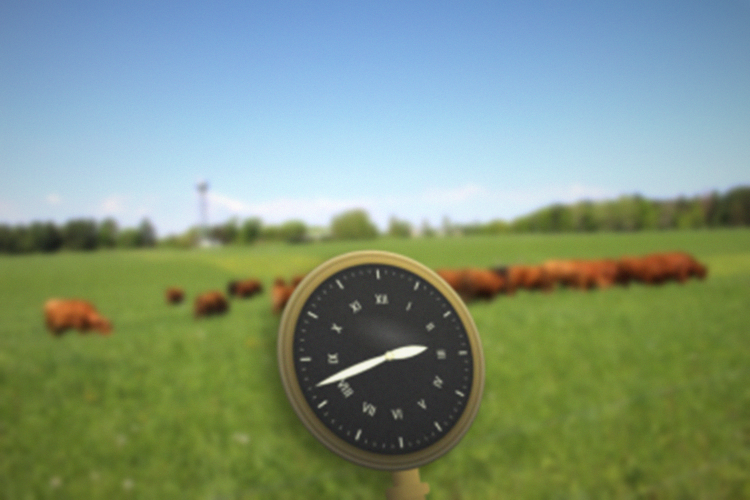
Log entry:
2 h 42 min
